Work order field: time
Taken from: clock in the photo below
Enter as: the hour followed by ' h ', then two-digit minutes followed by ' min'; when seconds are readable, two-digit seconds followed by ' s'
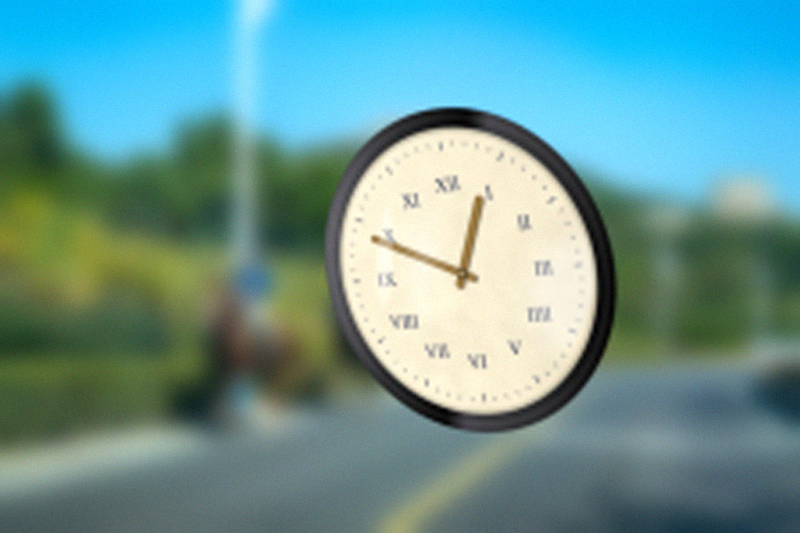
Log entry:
12 h 49 min
